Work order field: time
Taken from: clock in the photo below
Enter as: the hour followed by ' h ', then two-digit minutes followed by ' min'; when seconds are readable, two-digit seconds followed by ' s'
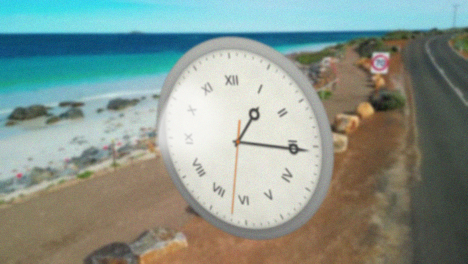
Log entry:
1 h 15 min 32 s
